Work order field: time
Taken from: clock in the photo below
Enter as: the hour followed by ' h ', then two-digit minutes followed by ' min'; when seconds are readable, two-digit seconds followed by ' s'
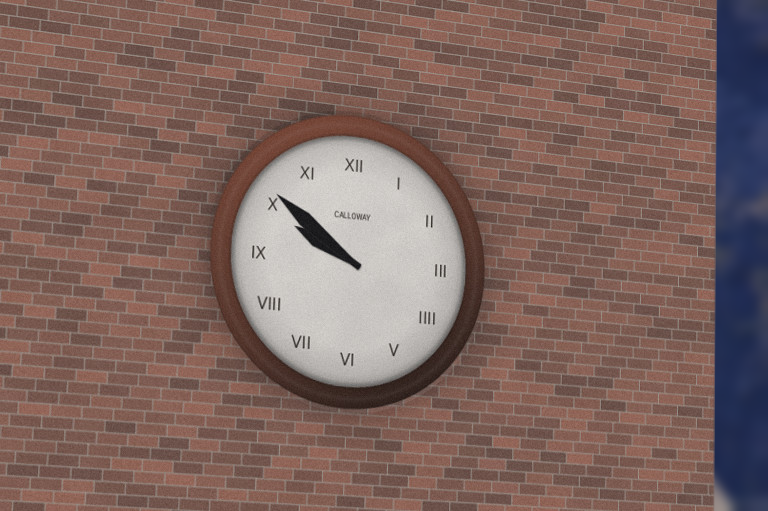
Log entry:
9 h 51 min
